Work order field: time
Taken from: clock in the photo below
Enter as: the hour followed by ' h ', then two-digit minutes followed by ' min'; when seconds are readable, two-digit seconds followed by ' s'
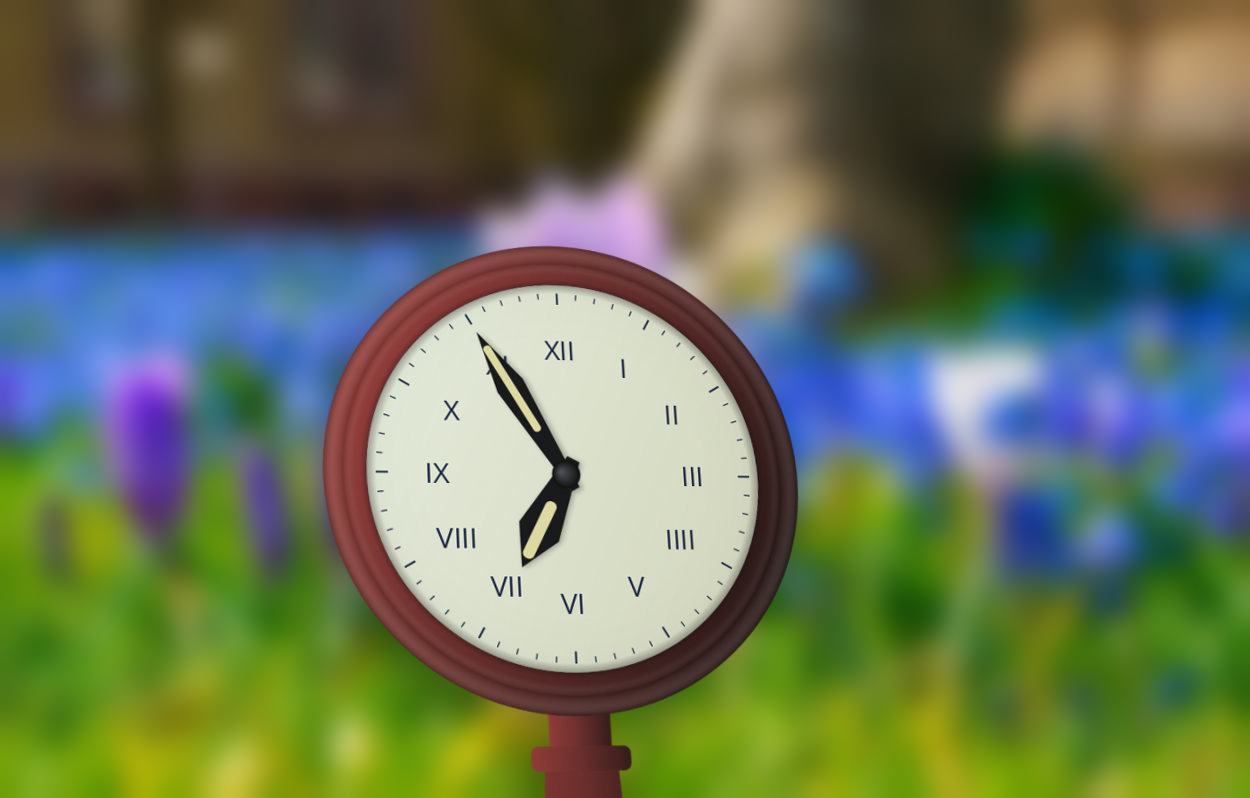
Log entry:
6 h 55 min
